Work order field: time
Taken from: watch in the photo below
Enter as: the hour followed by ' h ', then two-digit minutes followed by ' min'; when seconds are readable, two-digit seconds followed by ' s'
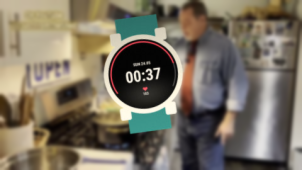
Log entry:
0 h 37 min
